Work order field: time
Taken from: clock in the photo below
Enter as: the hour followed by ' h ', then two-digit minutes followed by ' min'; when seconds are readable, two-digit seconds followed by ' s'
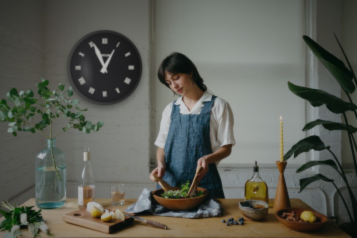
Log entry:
12 h 56 min
